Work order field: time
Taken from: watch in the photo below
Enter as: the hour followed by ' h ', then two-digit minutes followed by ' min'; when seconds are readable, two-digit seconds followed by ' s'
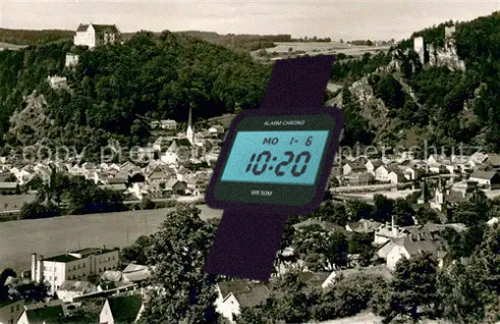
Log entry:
10 h 20 min
